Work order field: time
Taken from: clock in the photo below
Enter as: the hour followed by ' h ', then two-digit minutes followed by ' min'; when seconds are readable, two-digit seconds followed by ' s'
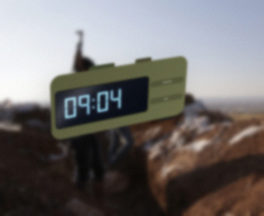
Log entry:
9 h 04 min
